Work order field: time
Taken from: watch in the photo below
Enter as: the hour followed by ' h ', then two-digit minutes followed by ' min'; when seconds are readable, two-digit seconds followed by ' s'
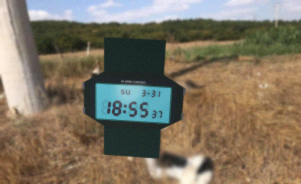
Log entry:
18 h 55 min
